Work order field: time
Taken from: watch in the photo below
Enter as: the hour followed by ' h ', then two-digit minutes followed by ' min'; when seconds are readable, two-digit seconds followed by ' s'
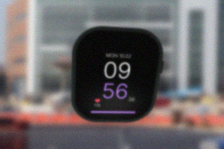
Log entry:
9 h 56 min
